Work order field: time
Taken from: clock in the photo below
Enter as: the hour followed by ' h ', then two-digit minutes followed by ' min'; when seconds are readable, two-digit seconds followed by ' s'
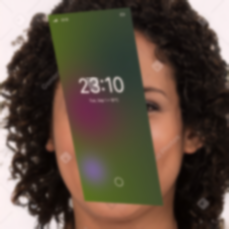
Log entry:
23 h 10 min
